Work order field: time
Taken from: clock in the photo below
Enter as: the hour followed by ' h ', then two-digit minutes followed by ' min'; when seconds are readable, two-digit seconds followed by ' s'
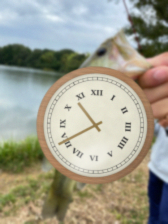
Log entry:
10 h 40 min
